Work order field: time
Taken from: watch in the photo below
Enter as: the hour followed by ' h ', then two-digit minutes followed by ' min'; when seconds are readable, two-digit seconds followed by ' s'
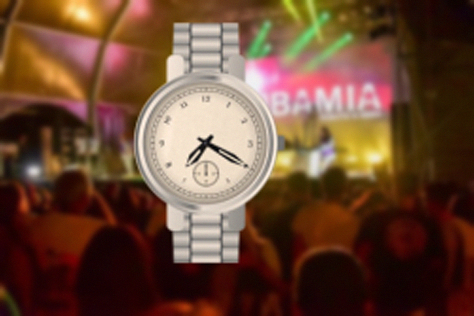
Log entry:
7 h 20 min
